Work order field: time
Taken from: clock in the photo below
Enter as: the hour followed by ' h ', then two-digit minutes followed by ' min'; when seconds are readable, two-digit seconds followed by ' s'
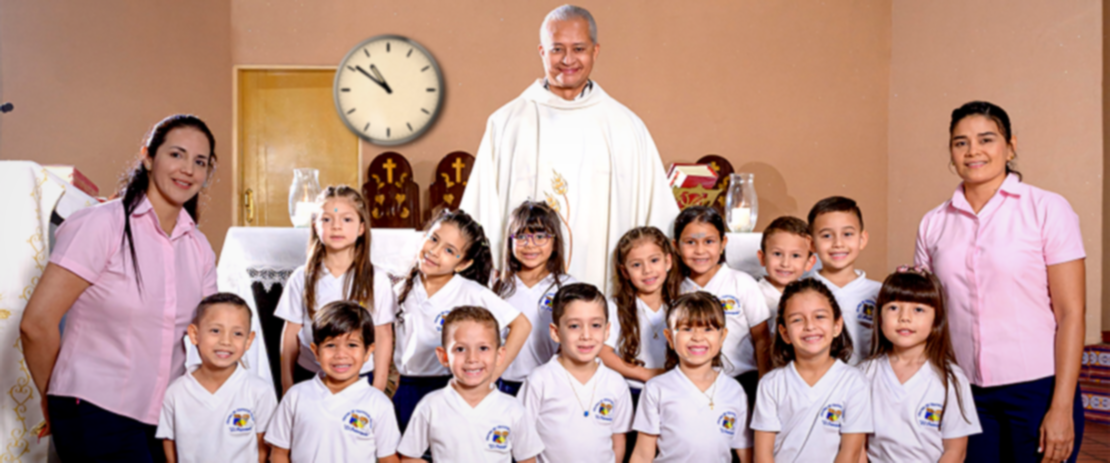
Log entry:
10 h 51 min
